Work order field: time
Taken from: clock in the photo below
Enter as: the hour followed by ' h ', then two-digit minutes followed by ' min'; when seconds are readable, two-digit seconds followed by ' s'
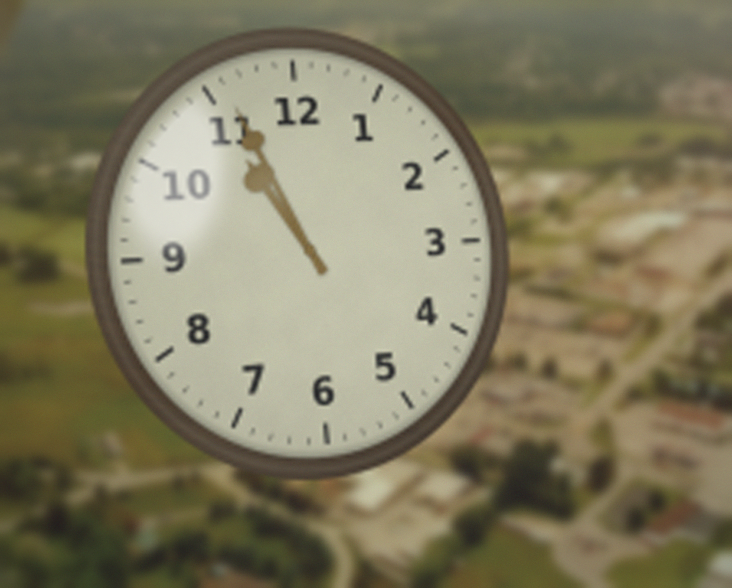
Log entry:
10 h 56 min
